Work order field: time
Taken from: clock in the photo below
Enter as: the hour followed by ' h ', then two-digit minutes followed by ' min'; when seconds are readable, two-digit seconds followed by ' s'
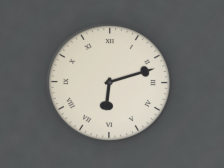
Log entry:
6 h 12 min
